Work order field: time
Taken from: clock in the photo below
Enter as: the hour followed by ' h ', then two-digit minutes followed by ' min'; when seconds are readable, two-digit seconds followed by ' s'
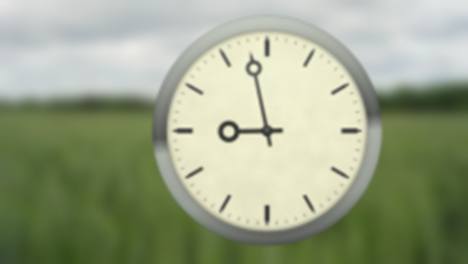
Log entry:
8 h 58 min
